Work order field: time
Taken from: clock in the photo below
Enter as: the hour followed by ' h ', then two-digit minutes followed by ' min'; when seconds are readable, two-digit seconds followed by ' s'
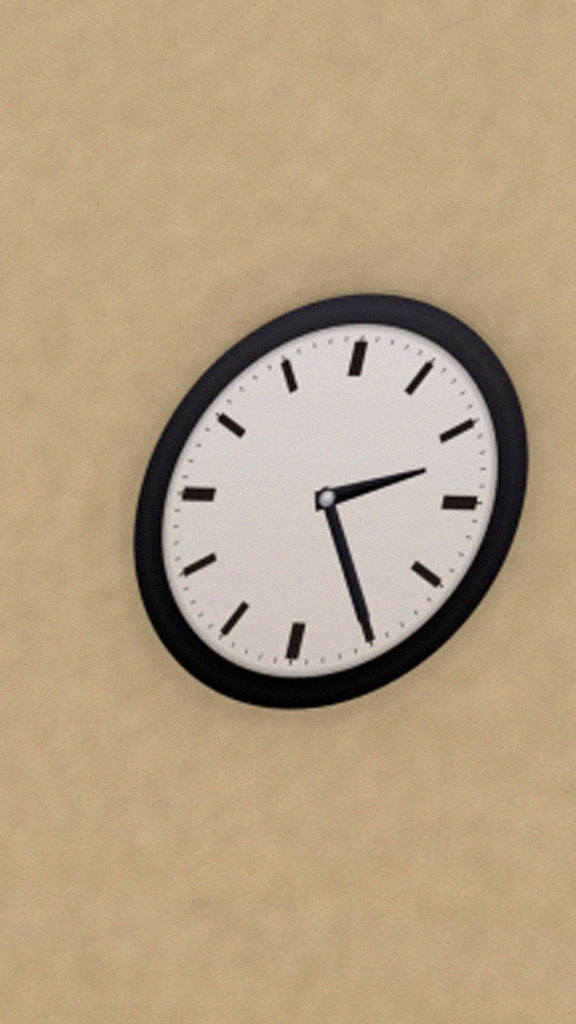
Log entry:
2 h 25 min
